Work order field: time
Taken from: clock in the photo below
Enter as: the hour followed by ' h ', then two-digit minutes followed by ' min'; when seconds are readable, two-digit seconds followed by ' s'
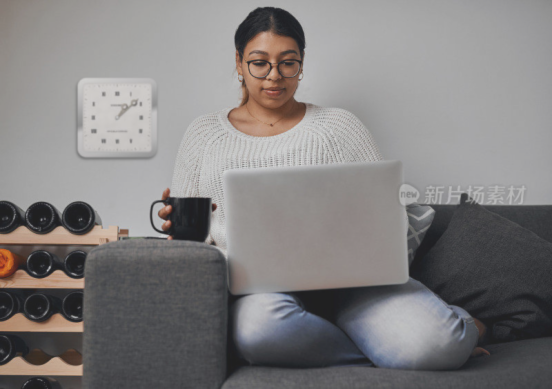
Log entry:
1 h 08 min
